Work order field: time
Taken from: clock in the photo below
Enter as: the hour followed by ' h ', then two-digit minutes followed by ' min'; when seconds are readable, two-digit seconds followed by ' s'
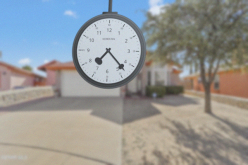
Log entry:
7 h 23 min
